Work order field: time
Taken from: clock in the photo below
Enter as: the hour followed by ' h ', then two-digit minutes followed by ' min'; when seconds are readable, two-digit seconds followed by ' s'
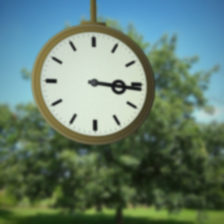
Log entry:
3 h 16 min
